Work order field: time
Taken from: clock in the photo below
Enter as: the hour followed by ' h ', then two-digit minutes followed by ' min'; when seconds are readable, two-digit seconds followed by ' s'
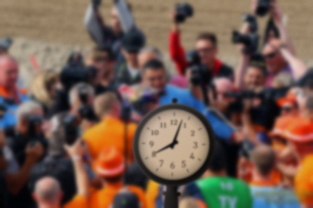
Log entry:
8 h 03 min
